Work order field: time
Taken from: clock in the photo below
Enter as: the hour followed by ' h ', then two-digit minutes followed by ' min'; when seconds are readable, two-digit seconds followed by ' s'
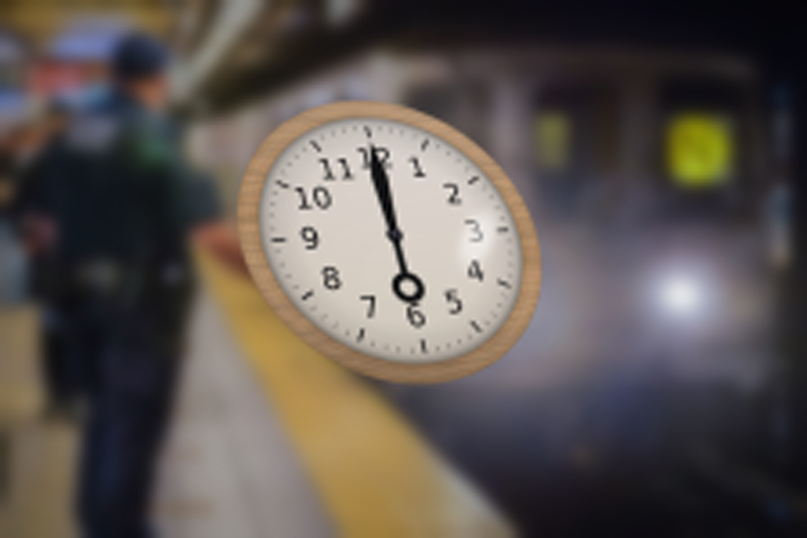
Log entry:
6 h 00 min
